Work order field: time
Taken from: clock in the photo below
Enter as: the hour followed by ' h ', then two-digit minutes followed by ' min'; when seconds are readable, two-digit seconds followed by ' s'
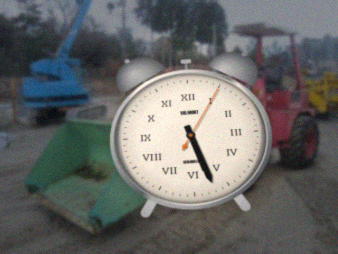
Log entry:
5 h 27 min 05 s
